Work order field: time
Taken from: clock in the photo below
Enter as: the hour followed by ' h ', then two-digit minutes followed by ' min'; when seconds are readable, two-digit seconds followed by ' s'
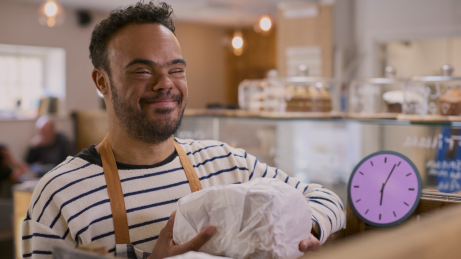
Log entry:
6 h 04 min
